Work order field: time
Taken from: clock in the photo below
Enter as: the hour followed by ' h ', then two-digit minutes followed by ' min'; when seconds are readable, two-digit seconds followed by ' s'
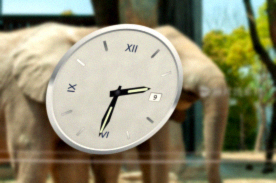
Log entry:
2 h 31 min
